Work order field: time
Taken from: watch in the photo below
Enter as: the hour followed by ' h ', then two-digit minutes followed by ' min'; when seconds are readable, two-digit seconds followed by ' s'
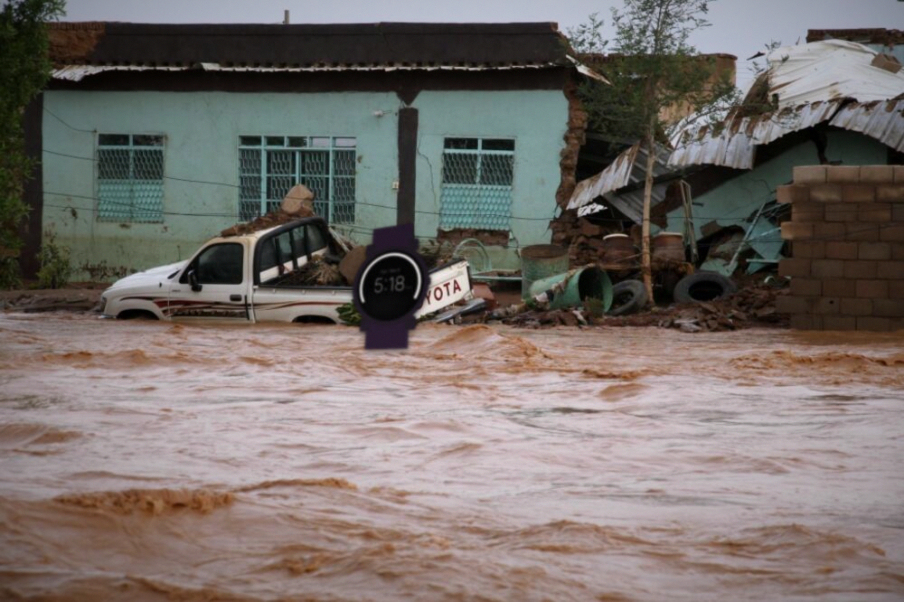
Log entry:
5 h 18 min
